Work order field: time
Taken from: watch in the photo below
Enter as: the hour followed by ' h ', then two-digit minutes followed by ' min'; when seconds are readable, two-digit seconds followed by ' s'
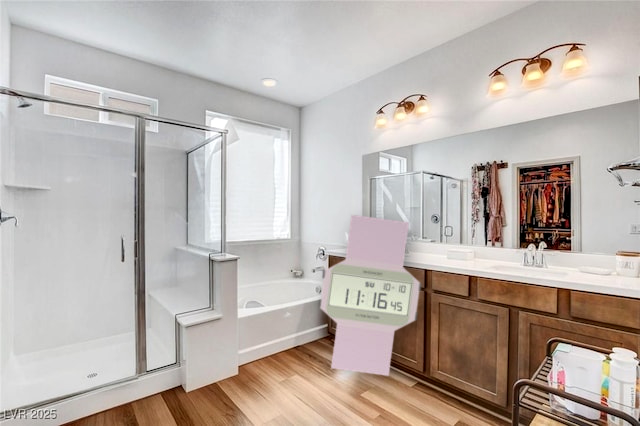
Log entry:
11 h 16 min
